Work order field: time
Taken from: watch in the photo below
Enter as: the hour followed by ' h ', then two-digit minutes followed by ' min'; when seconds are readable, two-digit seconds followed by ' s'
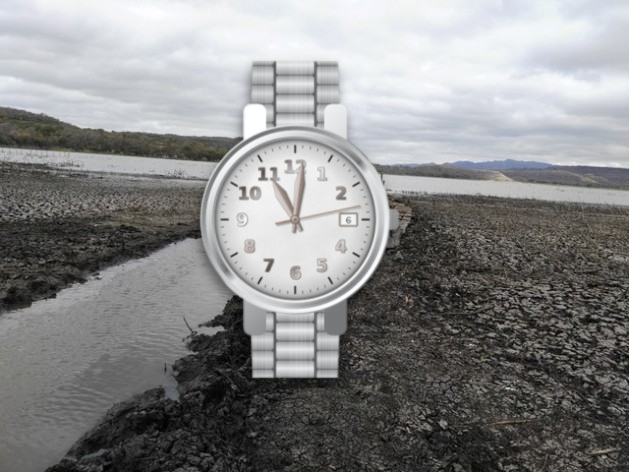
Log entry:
11 h 01 min 13 s
